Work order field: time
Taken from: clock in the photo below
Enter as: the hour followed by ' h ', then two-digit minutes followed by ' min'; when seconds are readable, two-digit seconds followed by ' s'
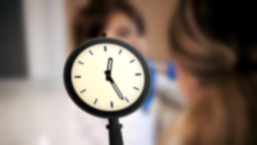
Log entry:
12 h 26 min
